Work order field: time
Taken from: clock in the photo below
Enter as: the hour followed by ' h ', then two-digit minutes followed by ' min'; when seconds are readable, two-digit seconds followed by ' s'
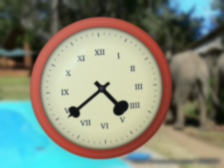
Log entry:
4 h 39 min
